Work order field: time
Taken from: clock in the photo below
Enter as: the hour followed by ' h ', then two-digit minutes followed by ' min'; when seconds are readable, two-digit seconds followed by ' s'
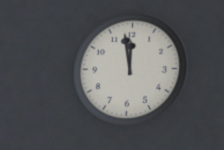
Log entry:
11 h 58 min
